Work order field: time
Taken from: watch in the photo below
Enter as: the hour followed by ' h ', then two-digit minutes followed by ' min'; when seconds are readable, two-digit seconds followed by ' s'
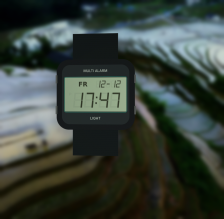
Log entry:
17 h 47 min
